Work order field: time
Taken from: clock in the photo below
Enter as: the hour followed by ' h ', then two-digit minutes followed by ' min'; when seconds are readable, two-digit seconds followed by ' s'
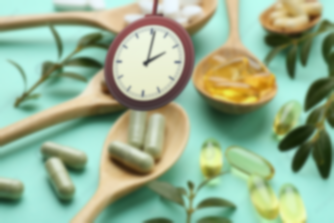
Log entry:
2 h 01 min
